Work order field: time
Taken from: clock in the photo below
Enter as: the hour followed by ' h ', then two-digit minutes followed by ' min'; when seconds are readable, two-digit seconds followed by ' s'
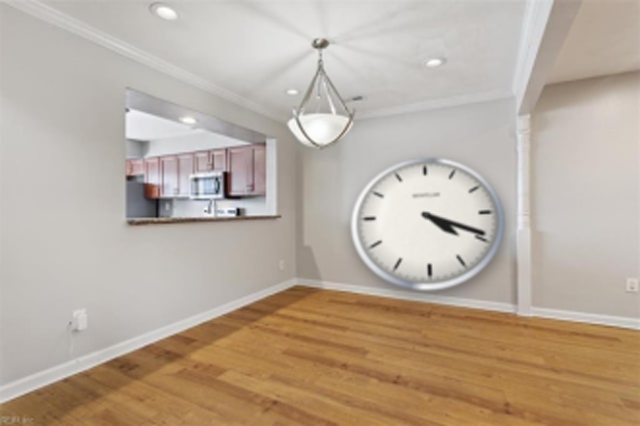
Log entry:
4 h 19 min
